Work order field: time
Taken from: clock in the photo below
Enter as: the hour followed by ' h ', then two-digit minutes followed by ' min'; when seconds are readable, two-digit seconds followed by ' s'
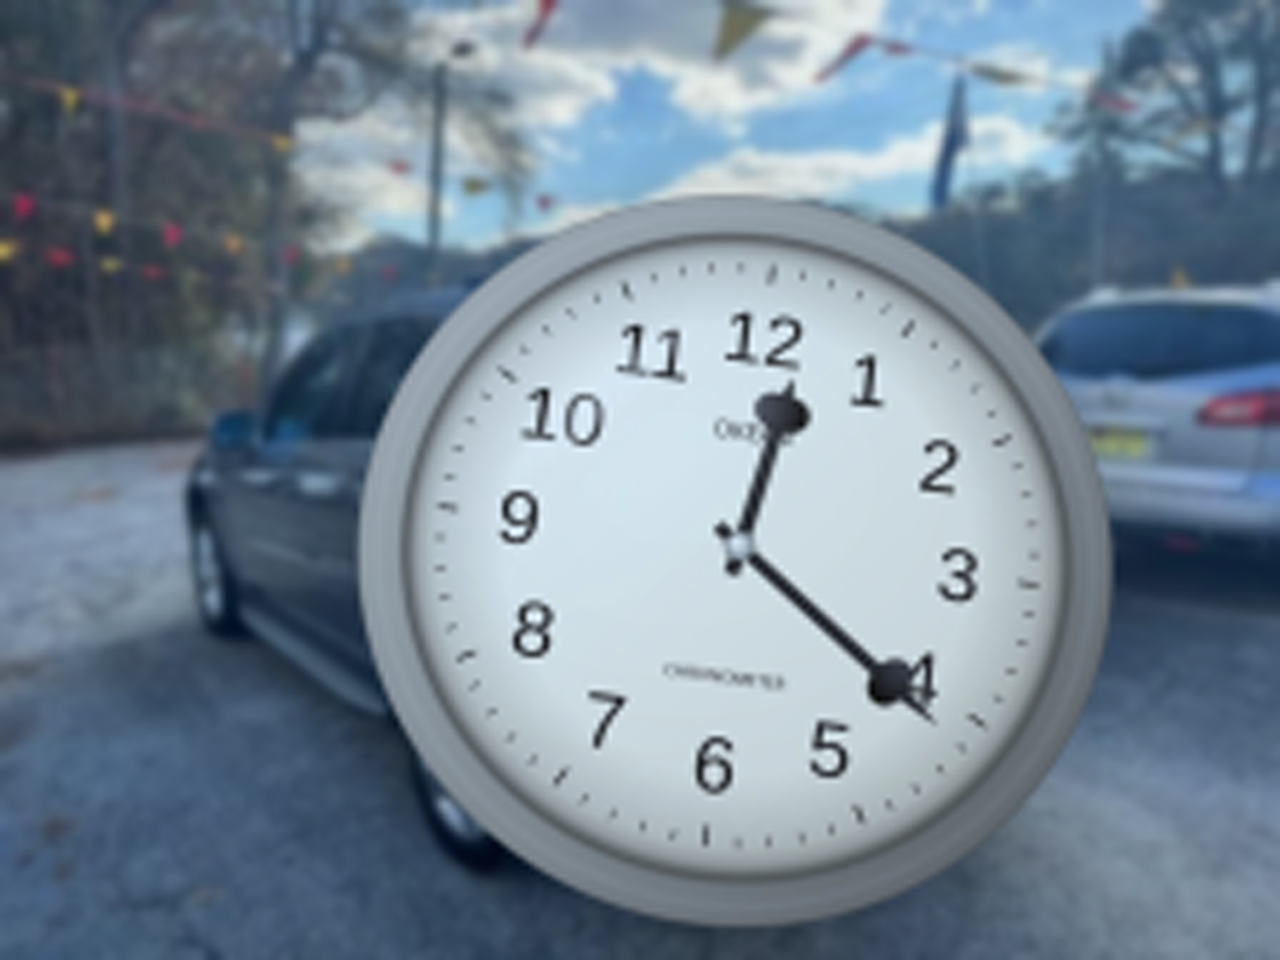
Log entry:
12 h 21 min
